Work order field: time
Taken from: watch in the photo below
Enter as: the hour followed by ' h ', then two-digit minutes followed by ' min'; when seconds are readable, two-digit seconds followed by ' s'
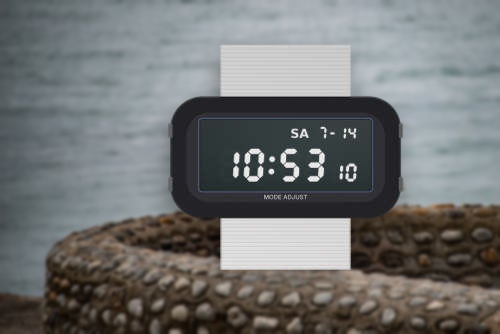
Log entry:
10 h 53 min 10 s
